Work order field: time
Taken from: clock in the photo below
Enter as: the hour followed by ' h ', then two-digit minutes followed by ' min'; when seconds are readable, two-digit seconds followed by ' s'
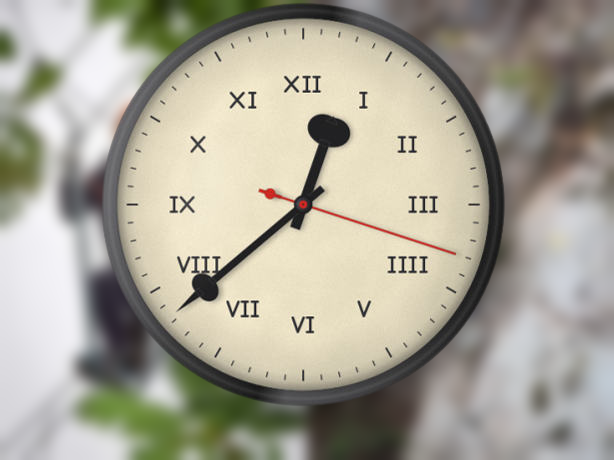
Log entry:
12 h 38 min 18 s
